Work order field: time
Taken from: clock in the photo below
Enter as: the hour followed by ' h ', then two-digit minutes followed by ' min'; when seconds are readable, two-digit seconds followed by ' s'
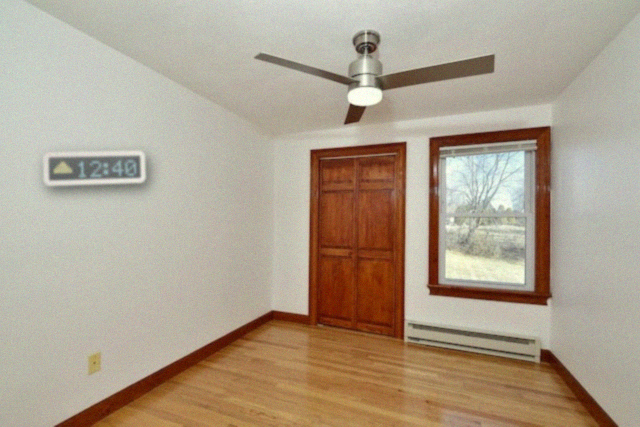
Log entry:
12 h 40 min
